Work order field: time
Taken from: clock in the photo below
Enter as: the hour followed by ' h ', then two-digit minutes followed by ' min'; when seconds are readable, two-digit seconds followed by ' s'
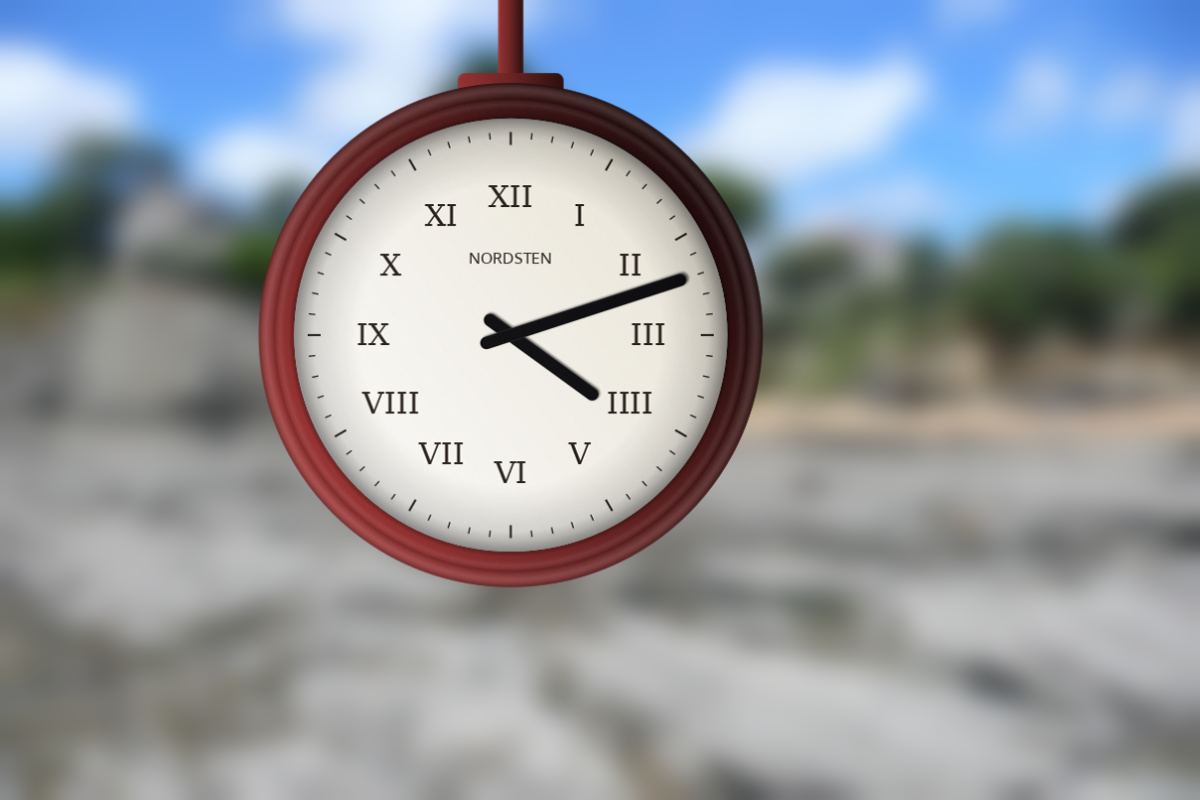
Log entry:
4 h 12 min
